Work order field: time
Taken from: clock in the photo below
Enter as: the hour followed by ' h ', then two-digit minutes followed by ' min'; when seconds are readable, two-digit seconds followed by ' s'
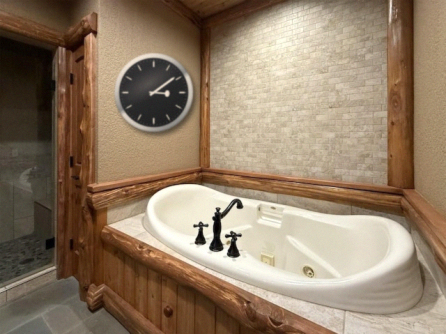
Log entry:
3 h 09 min
